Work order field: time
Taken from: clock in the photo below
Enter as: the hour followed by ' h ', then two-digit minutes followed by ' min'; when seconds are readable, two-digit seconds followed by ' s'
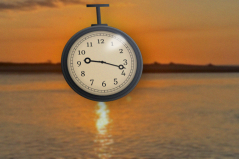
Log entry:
9 h 18 min
